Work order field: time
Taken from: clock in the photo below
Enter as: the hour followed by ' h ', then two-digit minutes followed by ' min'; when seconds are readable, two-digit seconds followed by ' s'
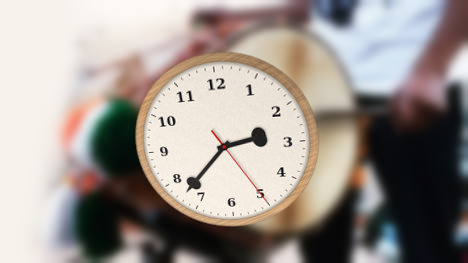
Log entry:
2 h 37 min 25 s
